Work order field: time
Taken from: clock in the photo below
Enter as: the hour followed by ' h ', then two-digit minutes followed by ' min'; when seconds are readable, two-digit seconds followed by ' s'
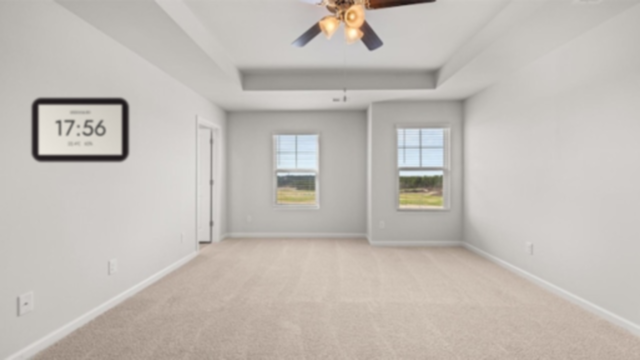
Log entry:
17 h 56 min
